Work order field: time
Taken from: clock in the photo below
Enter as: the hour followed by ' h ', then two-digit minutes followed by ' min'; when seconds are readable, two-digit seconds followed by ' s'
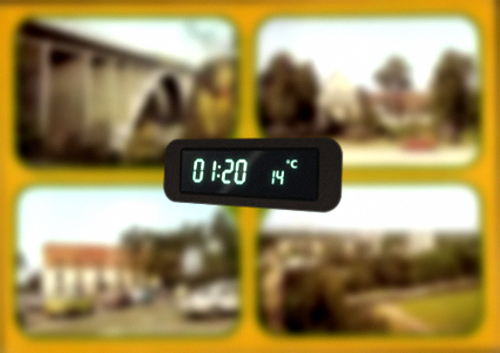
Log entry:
1 h 20 min
